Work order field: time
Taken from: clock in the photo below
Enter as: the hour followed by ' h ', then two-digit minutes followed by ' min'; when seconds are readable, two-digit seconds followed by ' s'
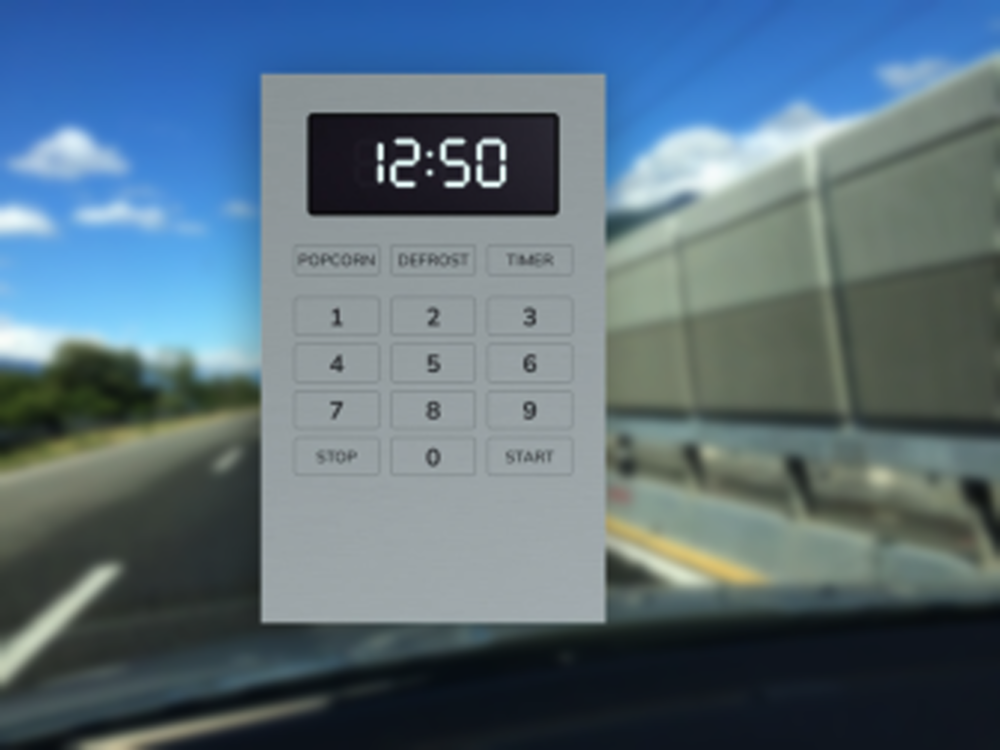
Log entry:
12 h 50 min
